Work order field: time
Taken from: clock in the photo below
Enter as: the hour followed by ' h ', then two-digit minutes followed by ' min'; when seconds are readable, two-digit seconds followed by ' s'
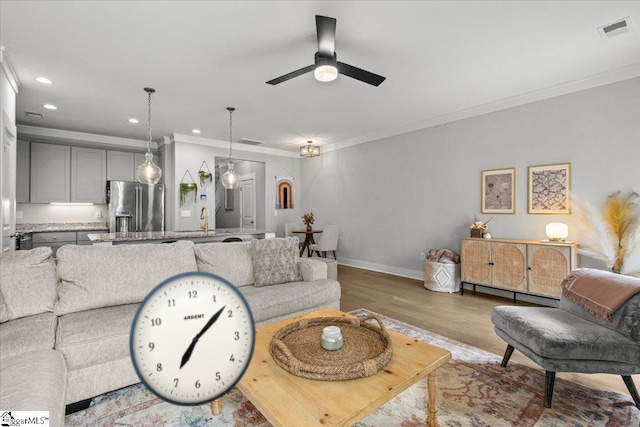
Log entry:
7 h 08 min
